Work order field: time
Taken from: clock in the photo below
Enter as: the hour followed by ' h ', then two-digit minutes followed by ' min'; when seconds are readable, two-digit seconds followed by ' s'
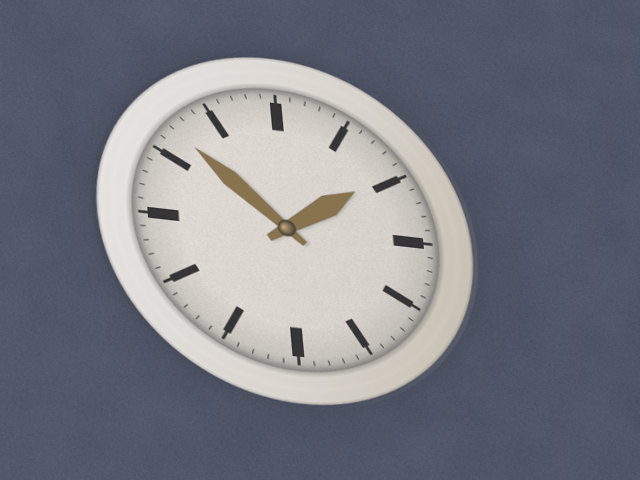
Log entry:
1 h 52 min
